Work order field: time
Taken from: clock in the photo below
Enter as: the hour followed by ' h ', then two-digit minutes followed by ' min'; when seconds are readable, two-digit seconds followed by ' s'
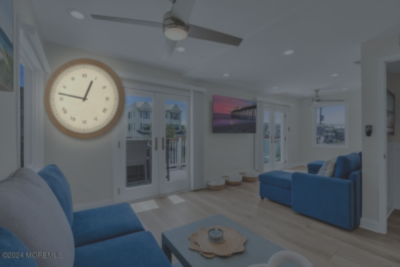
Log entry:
12 h 47 min
